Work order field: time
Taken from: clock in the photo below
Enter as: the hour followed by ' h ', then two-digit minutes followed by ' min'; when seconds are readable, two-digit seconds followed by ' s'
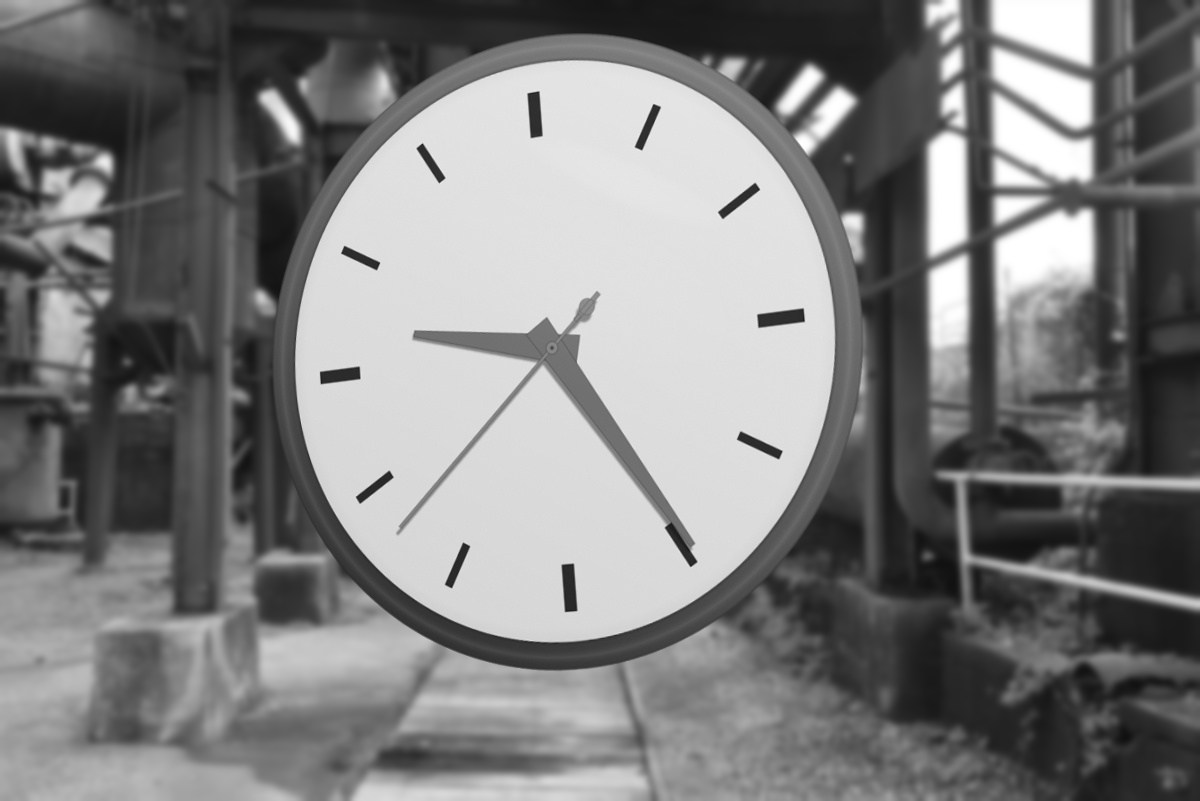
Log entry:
9 h 24 min 38 s
